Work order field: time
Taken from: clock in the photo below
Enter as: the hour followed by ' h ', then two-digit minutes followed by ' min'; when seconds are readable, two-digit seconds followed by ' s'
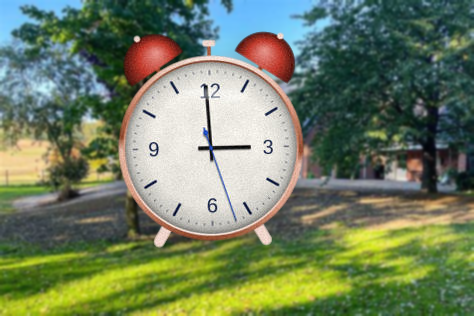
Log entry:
2 h 59 min 27 s
